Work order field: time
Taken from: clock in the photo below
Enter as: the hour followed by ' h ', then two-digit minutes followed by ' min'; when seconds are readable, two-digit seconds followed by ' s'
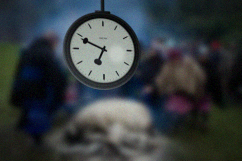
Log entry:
6 h 49 min
